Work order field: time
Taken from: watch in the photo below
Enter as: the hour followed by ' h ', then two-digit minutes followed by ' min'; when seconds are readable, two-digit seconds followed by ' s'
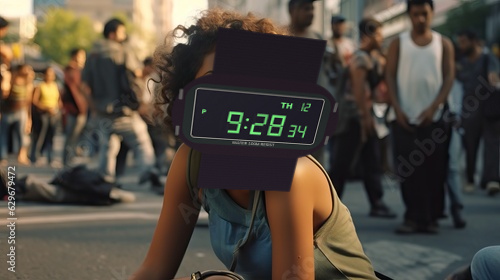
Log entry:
9 h 28 min 34 s
